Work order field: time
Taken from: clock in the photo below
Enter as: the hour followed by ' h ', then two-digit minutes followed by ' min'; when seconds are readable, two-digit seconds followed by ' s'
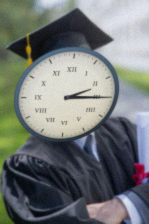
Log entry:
2 h 15 min
